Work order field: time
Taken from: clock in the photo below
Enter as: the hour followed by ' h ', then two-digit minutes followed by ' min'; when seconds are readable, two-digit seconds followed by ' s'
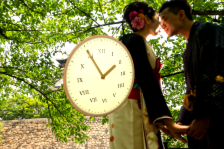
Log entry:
1 h 55 min
